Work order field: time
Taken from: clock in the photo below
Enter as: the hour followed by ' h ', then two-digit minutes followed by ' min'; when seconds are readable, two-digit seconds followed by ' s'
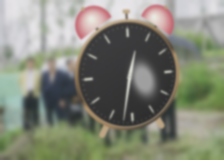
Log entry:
12 h 32 min
